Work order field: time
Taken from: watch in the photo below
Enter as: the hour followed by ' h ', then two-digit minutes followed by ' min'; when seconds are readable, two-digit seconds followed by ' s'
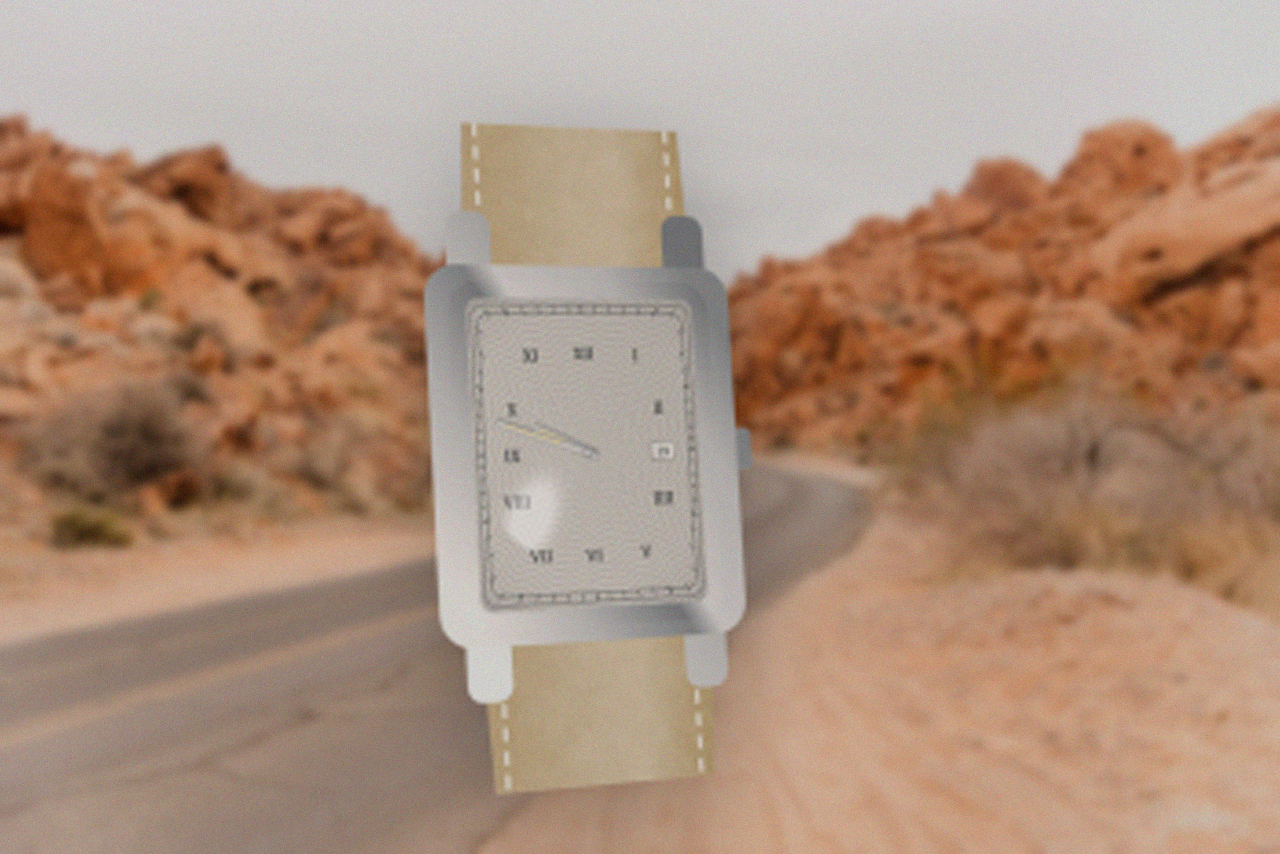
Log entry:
9 h 48 min
